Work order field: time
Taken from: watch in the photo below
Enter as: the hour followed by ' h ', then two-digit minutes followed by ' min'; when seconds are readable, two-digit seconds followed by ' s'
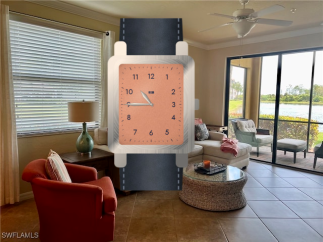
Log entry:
10 h 45 min
